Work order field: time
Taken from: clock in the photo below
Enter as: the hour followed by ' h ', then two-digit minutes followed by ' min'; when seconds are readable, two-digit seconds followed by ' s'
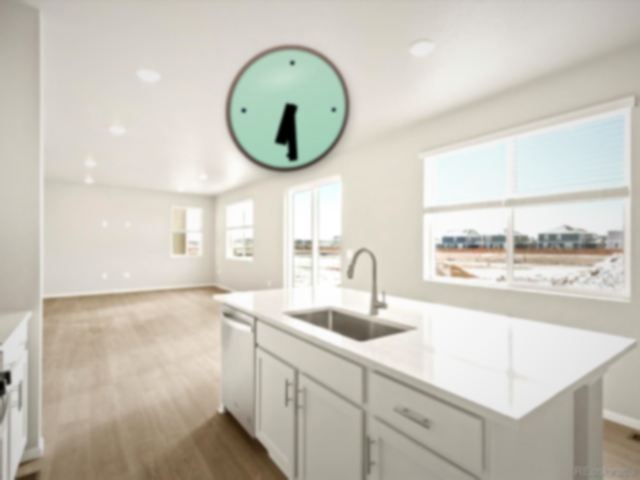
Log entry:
6 h 29 min
